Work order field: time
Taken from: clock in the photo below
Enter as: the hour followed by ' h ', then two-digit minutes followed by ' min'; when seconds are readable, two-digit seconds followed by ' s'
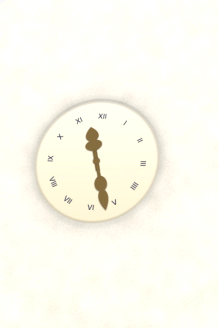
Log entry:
11 h 27 min
